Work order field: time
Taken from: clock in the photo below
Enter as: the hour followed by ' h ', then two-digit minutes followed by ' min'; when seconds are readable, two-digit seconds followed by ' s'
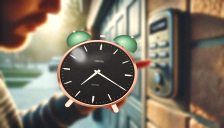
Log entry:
7 h 20 min
